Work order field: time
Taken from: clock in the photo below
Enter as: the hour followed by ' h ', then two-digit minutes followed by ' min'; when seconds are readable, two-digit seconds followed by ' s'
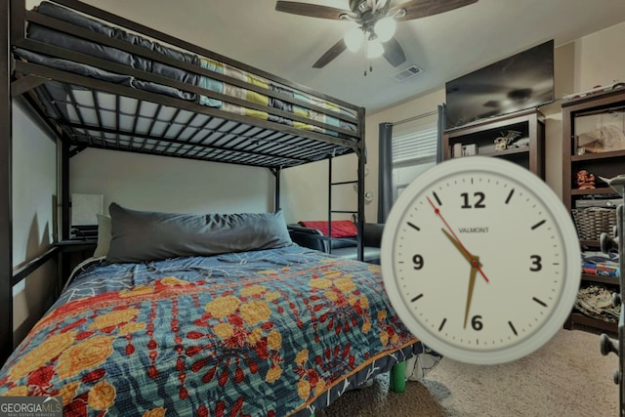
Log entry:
10 h 31 min 54 s
